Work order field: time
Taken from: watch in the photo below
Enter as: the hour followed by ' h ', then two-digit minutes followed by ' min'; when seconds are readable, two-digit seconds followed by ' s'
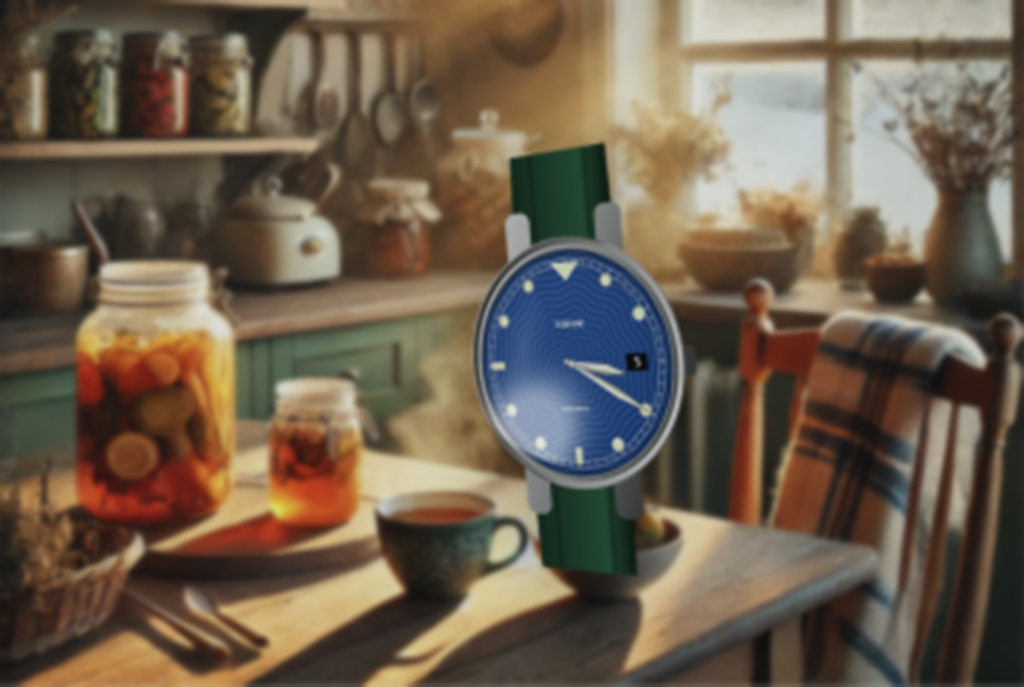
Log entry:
3 h 20 min
